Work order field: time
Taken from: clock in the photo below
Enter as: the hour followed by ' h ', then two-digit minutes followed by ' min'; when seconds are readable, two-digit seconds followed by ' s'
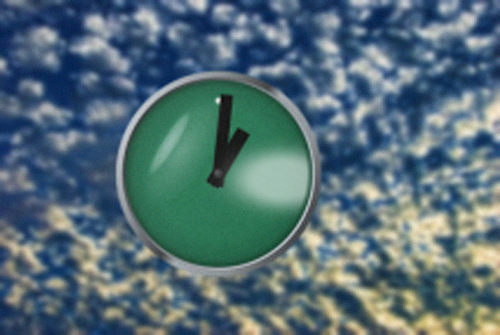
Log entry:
1 h 01 min
